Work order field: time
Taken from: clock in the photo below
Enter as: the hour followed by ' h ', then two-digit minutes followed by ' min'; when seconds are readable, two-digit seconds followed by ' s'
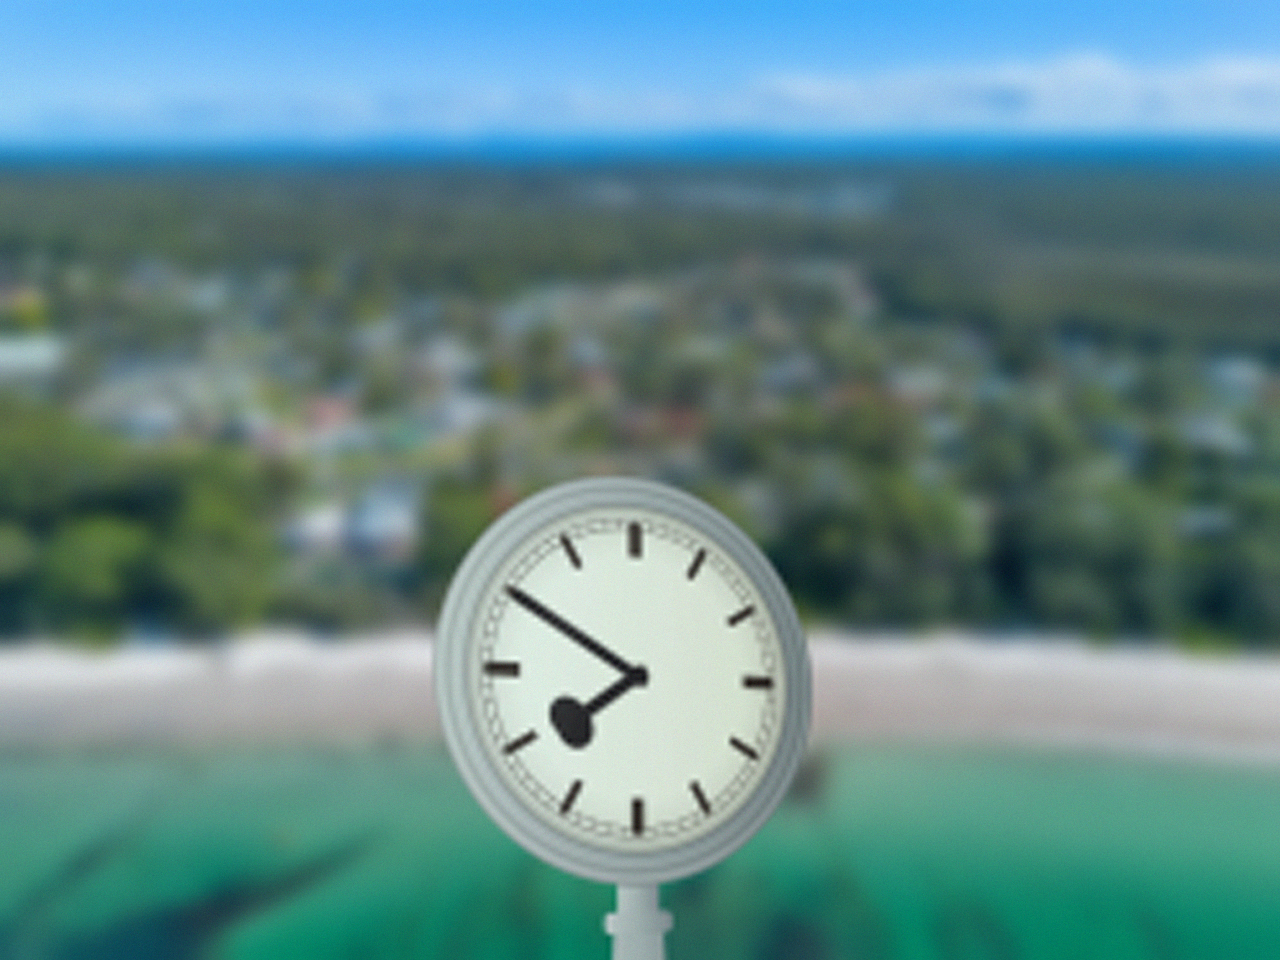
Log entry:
7 h 50 min
